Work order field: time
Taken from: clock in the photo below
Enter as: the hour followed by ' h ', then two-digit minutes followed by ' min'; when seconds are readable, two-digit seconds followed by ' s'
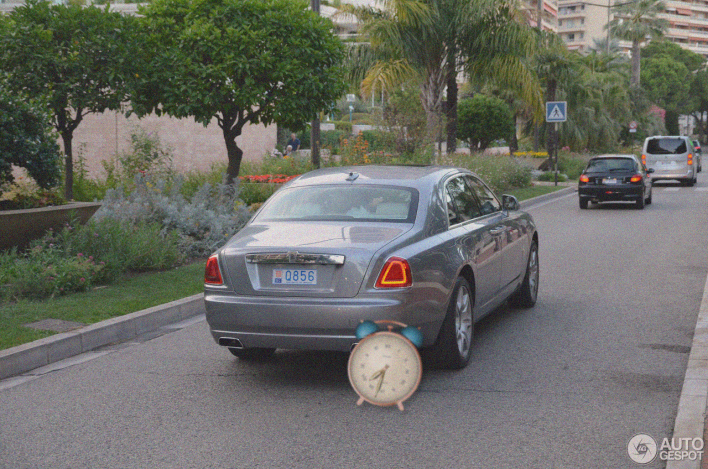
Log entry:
7 h 32 min
